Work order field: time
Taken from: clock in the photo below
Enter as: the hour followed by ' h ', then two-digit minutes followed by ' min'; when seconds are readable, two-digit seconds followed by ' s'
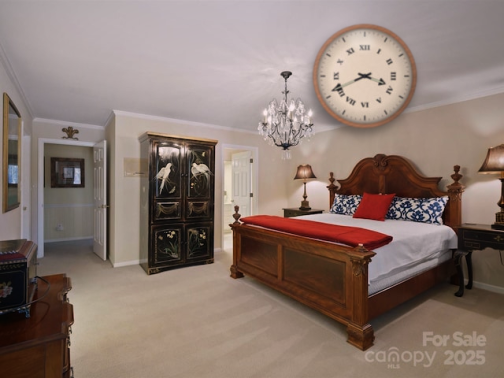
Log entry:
3 h 41 min
